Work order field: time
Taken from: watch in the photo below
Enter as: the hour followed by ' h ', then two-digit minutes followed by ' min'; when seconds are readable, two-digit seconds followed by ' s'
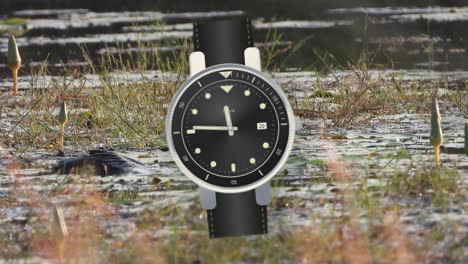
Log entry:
11 h 46 min
